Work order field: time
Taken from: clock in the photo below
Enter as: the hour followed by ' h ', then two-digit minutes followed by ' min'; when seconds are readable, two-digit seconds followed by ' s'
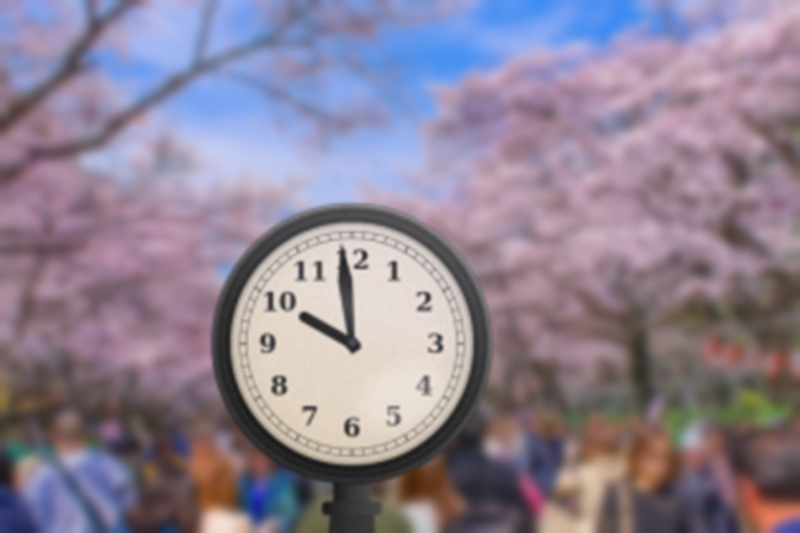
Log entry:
9 h 59 min
